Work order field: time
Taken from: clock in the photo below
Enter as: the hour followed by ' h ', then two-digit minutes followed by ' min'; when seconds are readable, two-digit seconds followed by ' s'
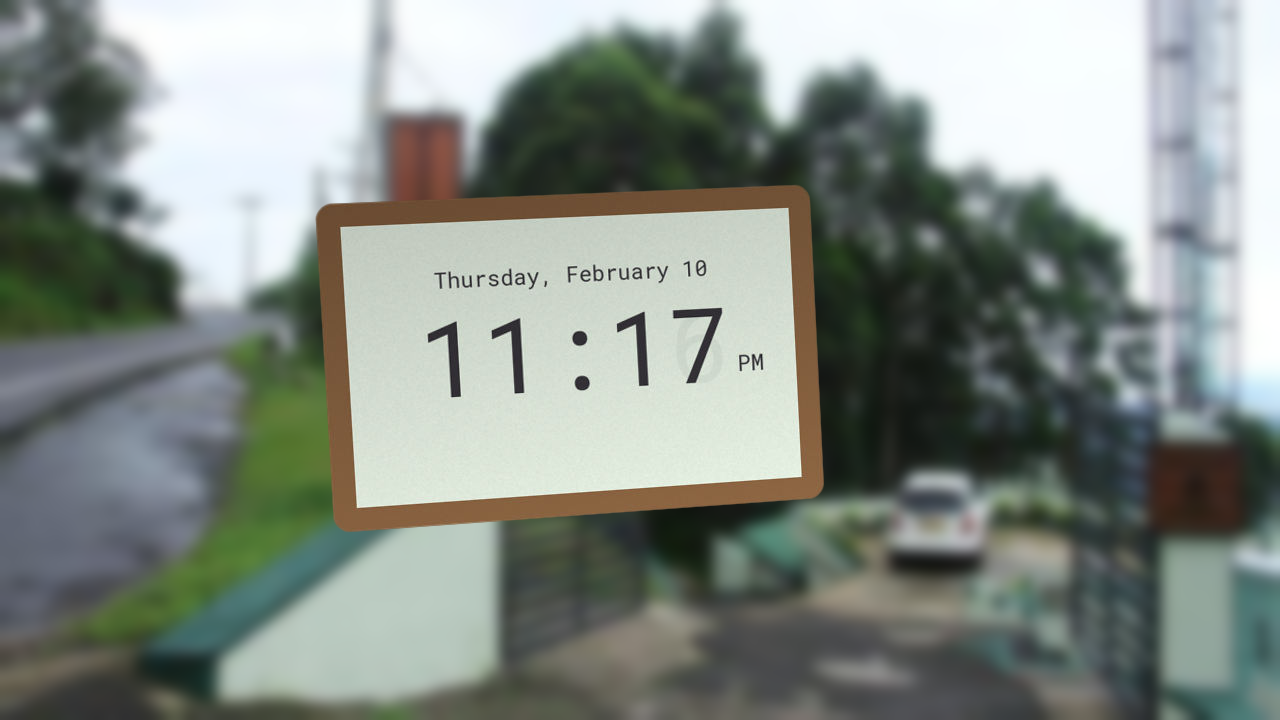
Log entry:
11 h 17 min
